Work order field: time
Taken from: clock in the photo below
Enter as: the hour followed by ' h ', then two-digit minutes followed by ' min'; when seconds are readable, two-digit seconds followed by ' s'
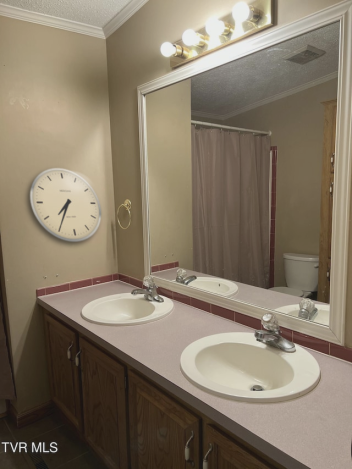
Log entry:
7 h 35 min
